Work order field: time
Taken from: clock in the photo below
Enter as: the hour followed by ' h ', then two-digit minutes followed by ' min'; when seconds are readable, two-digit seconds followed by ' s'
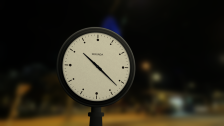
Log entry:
10 h 22 min
